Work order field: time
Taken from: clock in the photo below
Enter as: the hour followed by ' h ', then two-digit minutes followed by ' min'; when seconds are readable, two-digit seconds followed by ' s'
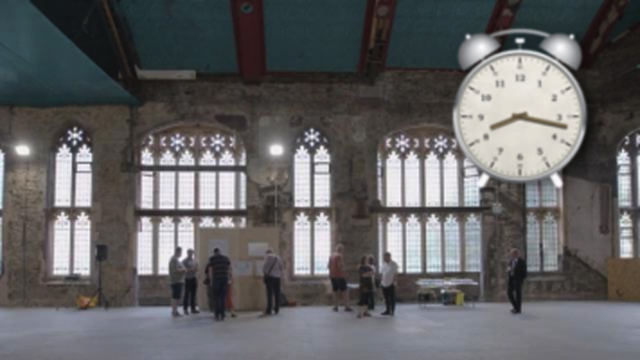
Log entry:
8 h 17 min
